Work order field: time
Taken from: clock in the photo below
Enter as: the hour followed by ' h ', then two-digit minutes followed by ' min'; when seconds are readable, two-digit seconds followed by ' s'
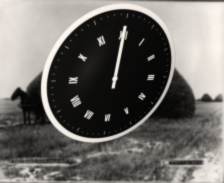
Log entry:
12 h 00 min
